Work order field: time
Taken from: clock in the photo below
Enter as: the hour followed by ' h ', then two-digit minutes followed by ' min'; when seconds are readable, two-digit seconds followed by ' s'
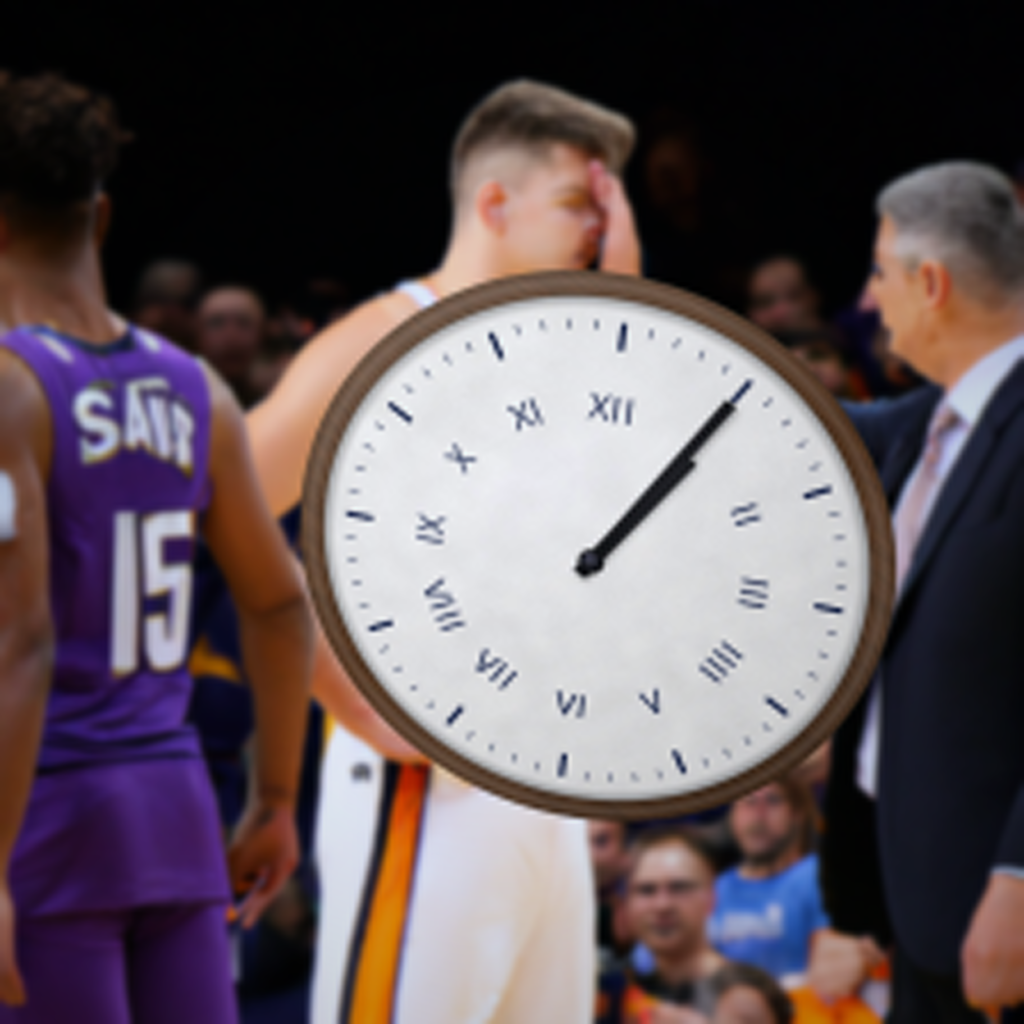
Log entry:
1 h 05 min
